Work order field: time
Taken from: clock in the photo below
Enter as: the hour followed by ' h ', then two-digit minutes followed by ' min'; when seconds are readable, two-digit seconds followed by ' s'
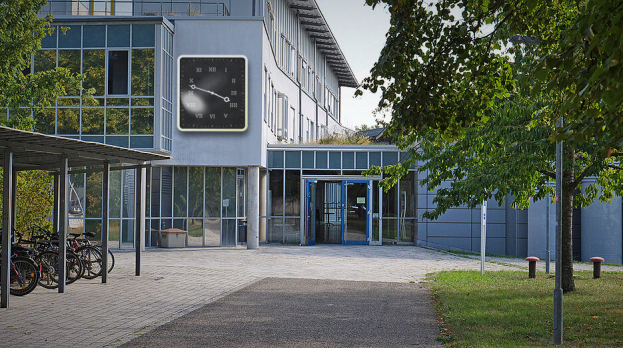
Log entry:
3 h 48 min
